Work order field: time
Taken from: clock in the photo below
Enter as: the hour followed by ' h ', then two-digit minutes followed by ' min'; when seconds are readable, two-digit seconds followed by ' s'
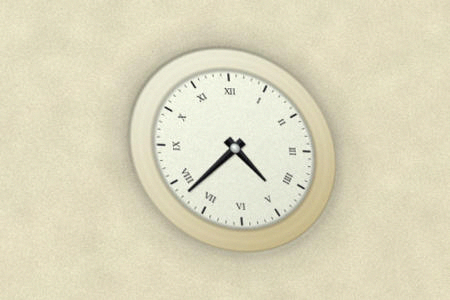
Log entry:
4 h 38 min
